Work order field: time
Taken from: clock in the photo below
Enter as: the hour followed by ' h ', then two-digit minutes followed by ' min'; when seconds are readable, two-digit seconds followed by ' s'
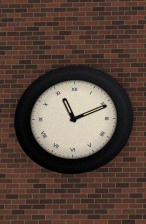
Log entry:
11 h 11 min
